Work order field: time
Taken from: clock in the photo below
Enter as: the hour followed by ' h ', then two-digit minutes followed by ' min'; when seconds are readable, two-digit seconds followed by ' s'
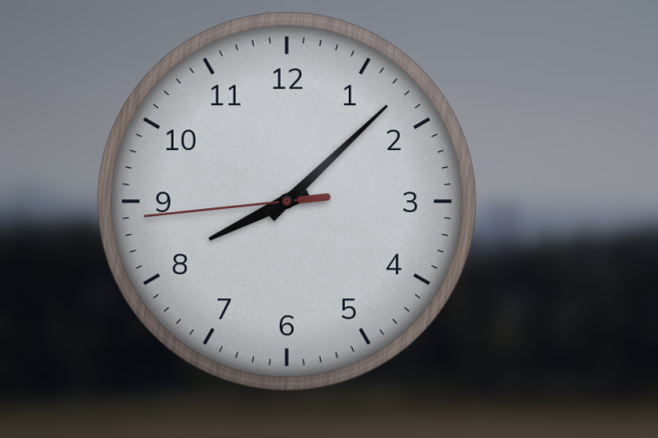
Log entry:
8 h 07 min 44 s
